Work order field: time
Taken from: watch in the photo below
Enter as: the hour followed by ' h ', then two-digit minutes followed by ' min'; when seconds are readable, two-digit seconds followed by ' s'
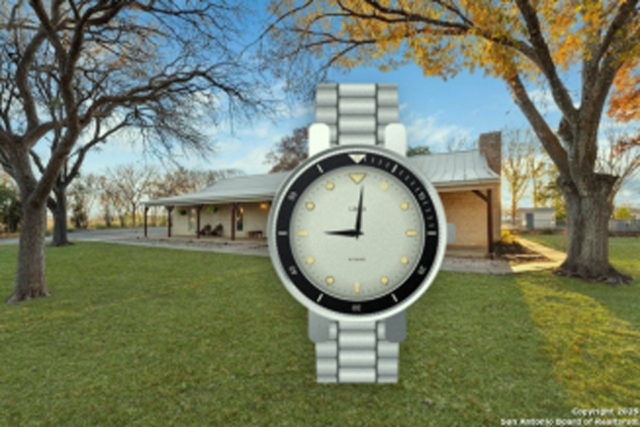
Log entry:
9 h 01 min
